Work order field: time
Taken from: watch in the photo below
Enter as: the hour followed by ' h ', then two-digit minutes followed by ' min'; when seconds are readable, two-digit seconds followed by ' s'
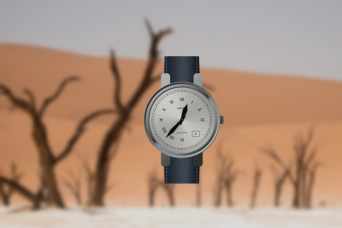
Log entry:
12 h 37 min
